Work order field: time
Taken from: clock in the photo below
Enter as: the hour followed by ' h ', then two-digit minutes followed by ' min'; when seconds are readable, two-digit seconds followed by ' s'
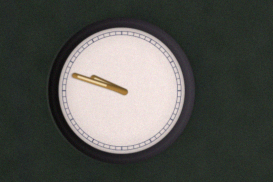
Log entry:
9 h 48 min
